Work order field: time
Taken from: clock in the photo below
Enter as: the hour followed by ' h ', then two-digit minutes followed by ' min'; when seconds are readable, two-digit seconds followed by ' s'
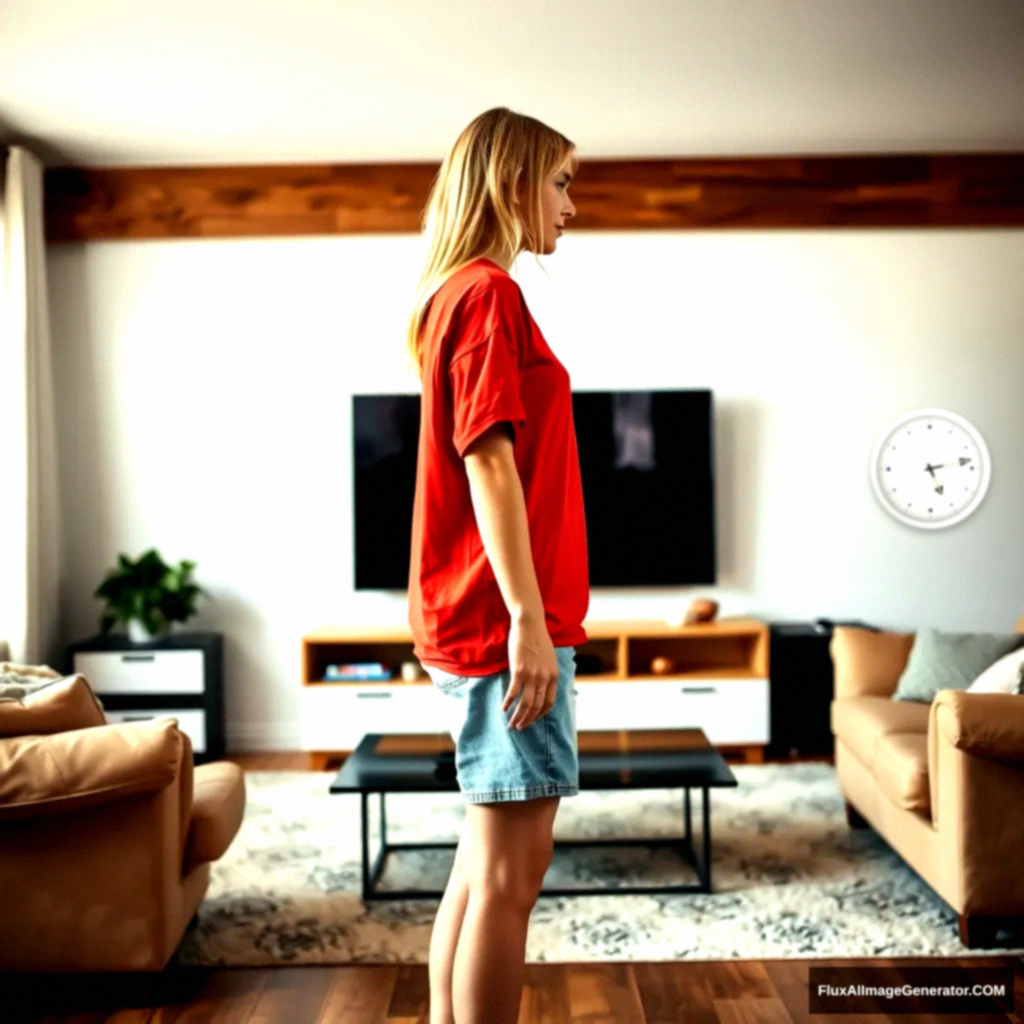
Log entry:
5 h 13 min
